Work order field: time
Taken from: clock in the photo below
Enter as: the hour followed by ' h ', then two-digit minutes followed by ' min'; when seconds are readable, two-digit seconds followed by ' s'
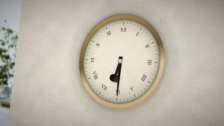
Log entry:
6 h 30 min
